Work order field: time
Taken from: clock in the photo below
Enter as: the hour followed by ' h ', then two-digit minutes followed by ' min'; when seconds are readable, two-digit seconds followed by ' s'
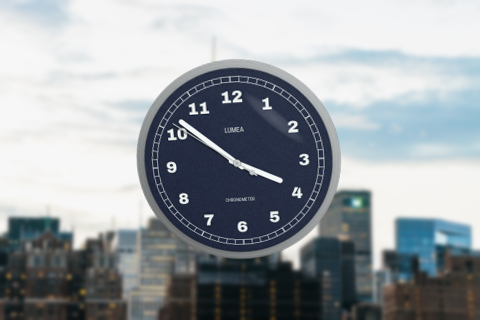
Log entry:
3 h 51 min 51 s
